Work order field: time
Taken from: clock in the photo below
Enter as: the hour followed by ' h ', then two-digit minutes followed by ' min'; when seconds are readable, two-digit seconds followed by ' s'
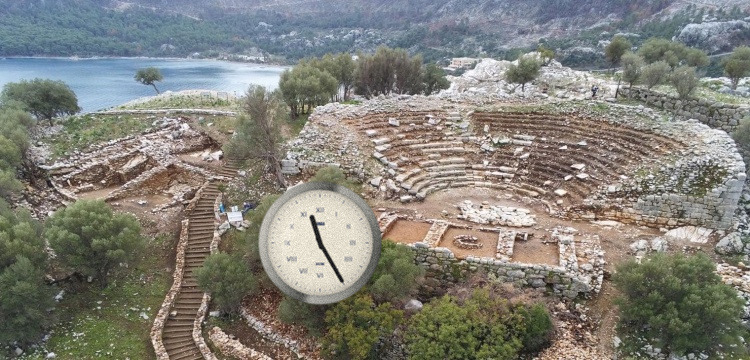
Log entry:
11 h 25 min
